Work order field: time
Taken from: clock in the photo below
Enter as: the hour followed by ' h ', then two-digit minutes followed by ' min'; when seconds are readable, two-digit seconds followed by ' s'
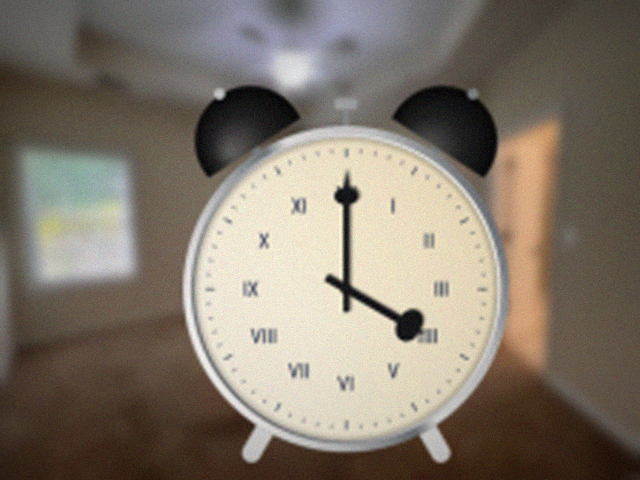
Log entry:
4 h 00 min
